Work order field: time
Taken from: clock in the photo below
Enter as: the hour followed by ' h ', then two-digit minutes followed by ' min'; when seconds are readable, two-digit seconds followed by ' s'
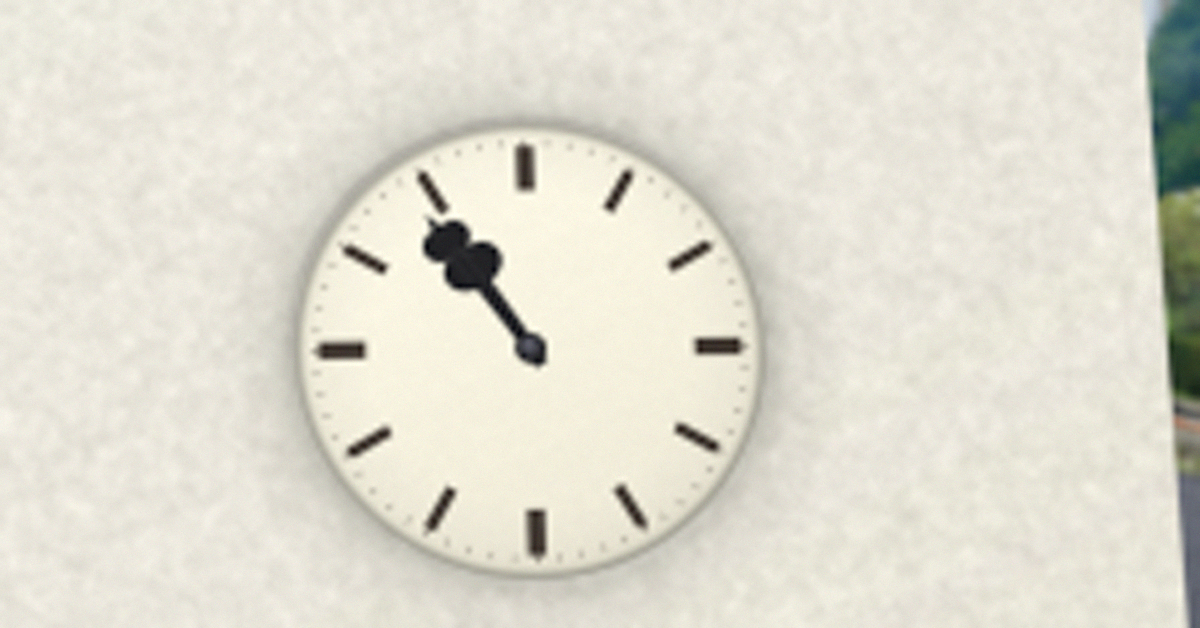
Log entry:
10 h 54 min
